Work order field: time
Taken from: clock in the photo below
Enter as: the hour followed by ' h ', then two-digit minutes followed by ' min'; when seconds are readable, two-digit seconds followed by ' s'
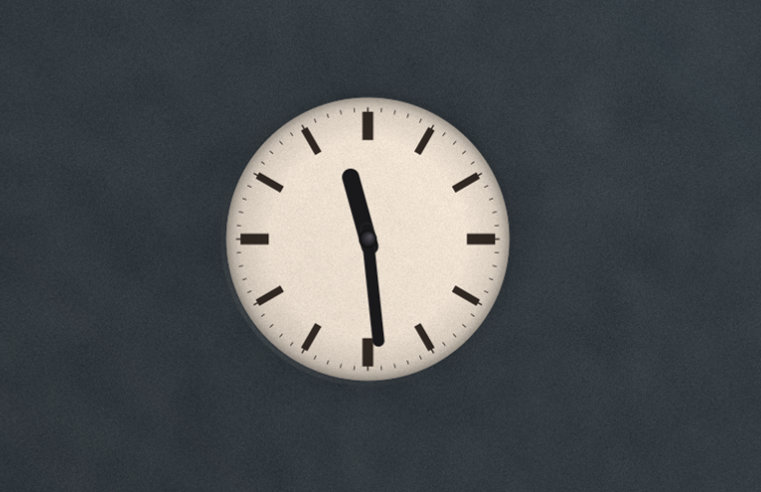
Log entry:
11 h 29 min
